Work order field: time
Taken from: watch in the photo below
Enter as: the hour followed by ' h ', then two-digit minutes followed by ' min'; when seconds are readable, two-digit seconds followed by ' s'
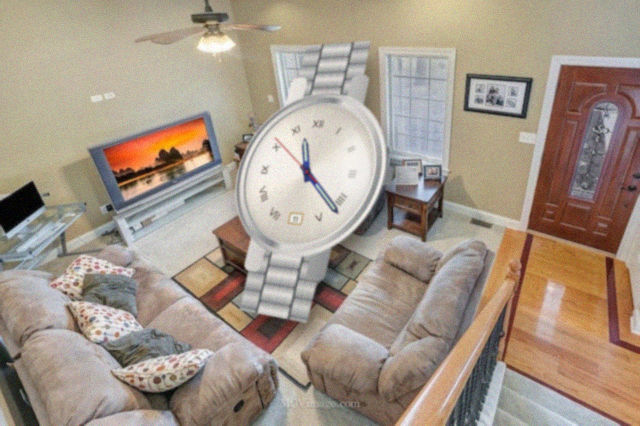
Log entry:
11 h 21 min 51 s
